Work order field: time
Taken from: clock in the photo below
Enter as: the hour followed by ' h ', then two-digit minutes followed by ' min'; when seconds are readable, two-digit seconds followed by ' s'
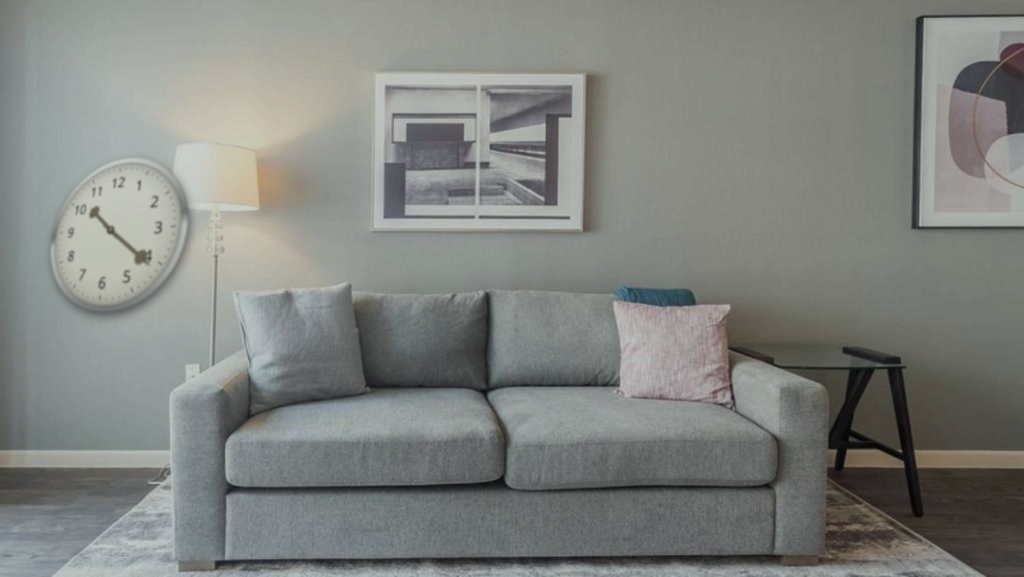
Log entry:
10 h 21 min
